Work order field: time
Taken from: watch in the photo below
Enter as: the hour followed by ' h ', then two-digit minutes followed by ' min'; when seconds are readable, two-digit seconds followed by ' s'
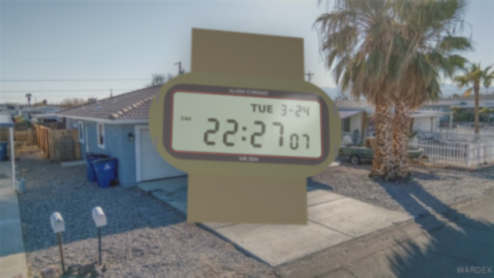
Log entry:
22 h 27 min 07 s
